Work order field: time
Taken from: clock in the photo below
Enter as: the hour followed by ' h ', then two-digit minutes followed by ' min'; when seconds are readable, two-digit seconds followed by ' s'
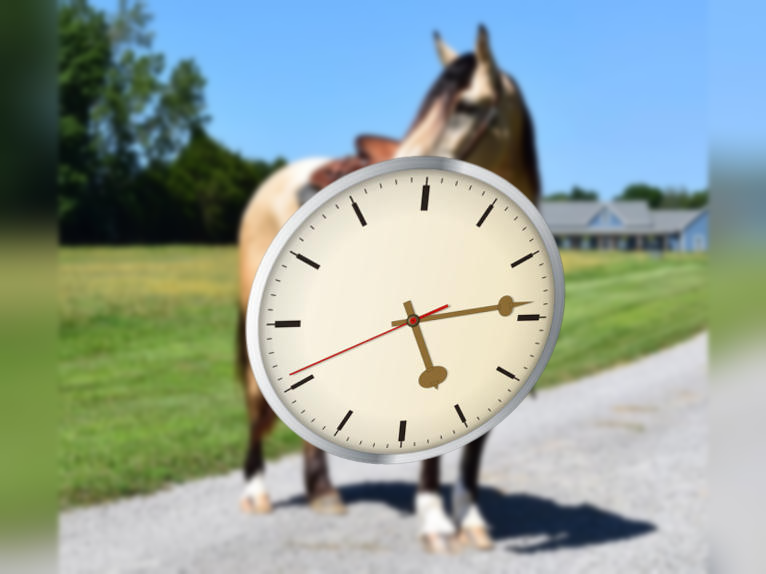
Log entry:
5 h 13 min 41 s
